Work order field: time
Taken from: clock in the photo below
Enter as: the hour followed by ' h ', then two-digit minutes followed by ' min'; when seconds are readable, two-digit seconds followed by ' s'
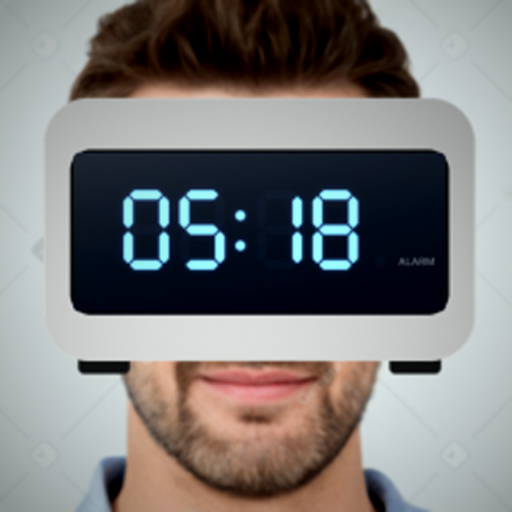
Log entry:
5 h 18 min
